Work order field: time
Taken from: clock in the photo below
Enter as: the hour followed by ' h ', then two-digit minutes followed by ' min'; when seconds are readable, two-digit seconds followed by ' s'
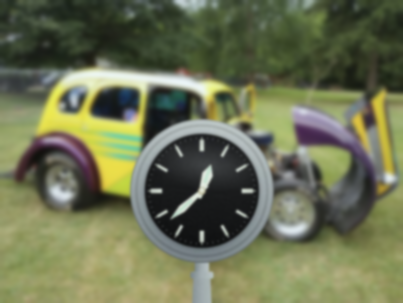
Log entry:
12 h 38 min
